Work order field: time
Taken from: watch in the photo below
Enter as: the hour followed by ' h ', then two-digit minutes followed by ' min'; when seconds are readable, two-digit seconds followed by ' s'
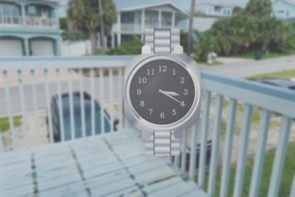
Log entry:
3 h 20 min
